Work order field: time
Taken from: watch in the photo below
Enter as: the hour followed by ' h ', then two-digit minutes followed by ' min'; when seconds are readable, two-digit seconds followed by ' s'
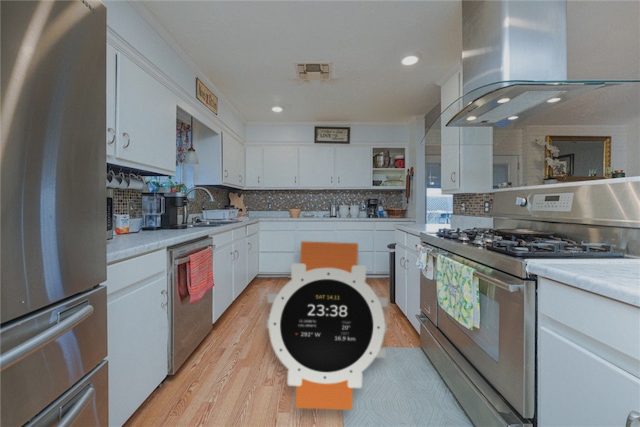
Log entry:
23 h 38 min
